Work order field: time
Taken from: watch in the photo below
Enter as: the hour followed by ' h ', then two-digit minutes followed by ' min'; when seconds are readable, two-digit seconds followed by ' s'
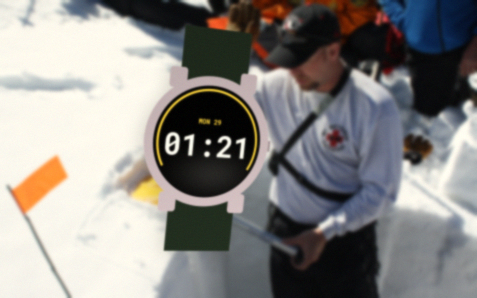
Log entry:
1 h 21 min
